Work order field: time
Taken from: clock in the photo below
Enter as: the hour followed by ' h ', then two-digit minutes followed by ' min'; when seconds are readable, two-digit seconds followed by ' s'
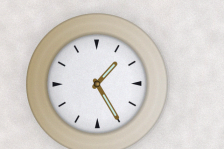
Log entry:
1 h 25 min
